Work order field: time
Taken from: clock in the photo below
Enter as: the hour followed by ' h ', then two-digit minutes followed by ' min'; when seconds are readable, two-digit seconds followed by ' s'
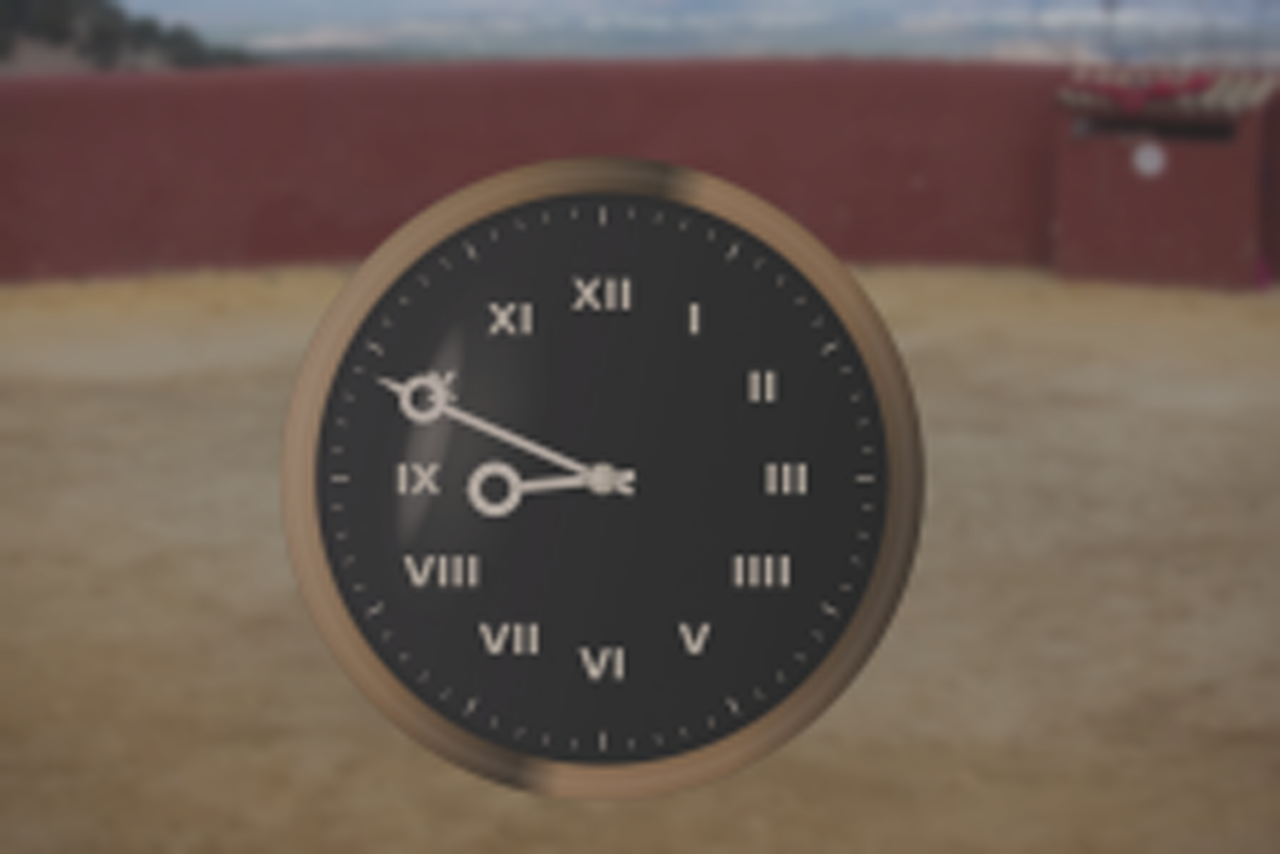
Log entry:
8 h 49 min
